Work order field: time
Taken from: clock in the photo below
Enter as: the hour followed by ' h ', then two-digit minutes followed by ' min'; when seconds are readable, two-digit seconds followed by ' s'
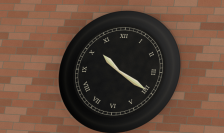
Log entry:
10 h 20 min
